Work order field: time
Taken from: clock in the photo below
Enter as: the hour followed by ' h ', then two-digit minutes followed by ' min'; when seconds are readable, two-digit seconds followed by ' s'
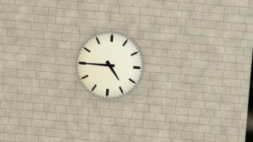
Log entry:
4 h 45 min
